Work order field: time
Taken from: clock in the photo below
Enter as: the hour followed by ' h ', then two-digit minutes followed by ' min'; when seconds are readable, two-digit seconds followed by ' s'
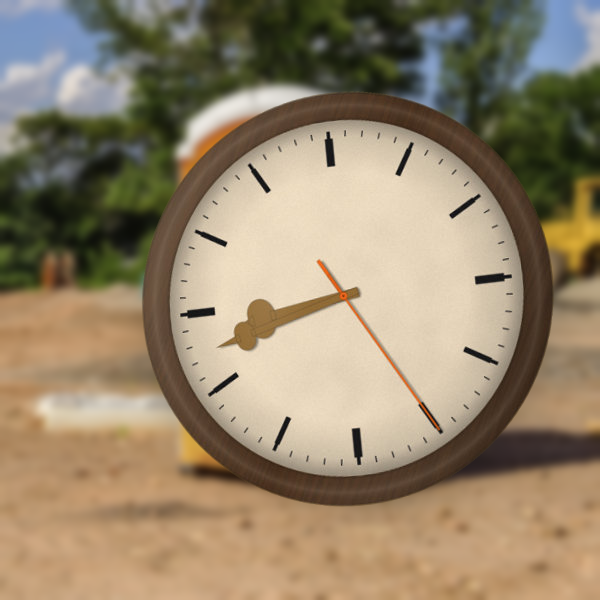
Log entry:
8 h 42 min 25 s
